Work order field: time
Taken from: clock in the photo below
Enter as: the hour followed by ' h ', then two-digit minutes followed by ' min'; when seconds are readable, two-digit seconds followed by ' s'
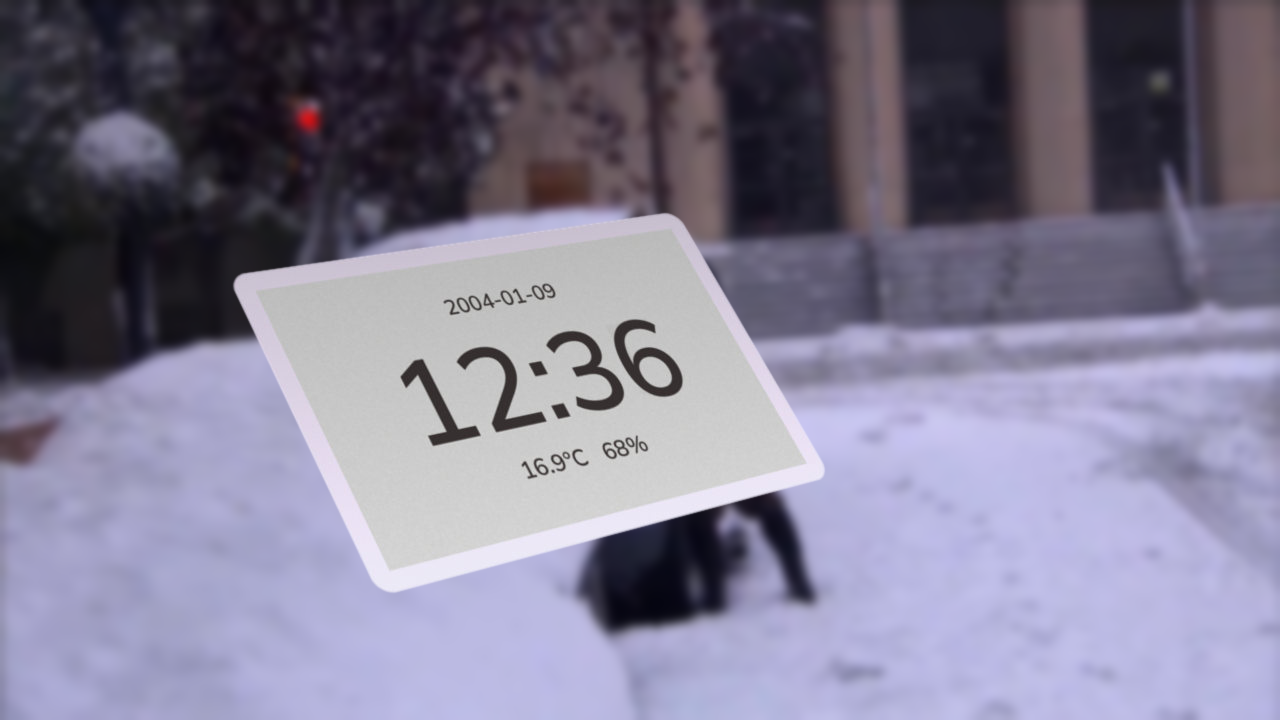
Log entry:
12 h 36 min
